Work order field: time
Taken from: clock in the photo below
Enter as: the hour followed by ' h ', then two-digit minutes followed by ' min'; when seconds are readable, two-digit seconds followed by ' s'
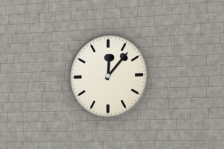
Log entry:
12 h 07 min
